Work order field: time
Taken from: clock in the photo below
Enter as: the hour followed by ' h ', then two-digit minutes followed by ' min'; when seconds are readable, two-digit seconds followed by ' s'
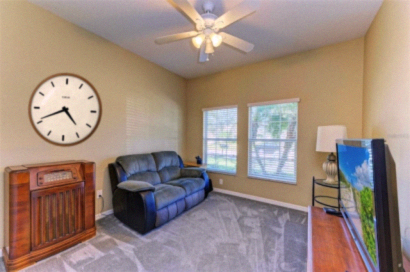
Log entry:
4 h 41 min
